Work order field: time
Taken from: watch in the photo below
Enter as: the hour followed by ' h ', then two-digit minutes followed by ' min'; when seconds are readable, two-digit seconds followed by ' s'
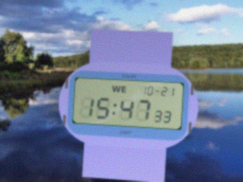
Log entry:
15 h 47 min 33 s
